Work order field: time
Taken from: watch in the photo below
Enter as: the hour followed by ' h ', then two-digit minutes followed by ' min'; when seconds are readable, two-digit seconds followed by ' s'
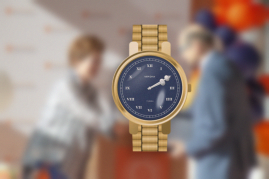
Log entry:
2 h 10 min
